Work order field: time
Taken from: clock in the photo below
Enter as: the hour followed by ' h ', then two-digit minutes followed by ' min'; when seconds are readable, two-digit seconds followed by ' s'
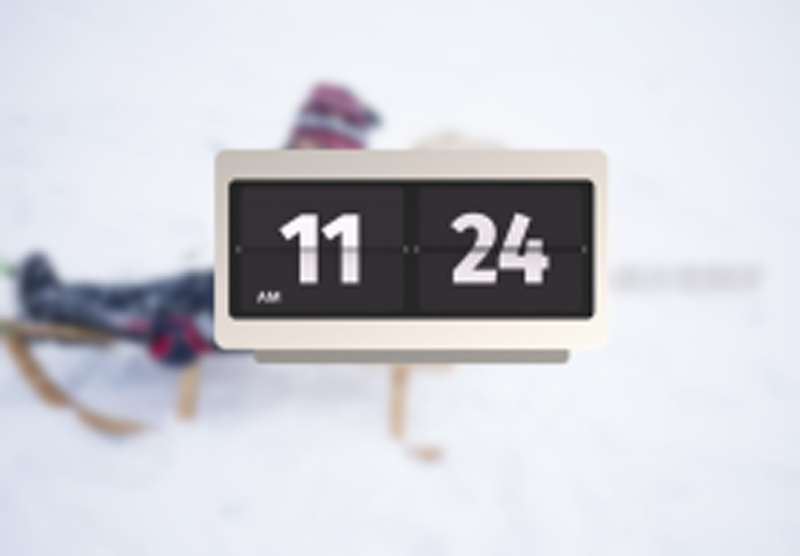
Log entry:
11 h 24 min
